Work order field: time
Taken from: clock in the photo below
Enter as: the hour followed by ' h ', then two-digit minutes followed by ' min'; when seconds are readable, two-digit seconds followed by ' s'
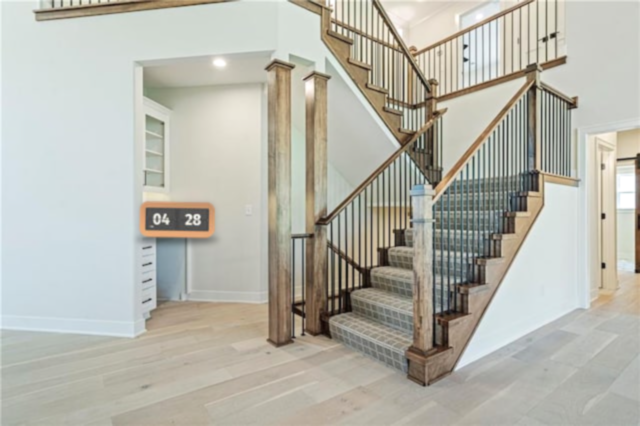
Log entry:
4 h 28 min
